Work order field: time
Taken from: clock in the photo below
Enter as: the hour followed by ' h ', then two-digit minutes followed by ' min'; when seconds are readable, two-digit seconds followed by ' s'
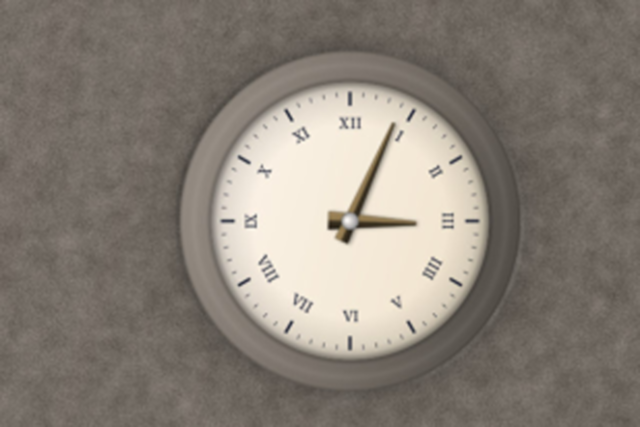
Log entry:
3 h 04 min
